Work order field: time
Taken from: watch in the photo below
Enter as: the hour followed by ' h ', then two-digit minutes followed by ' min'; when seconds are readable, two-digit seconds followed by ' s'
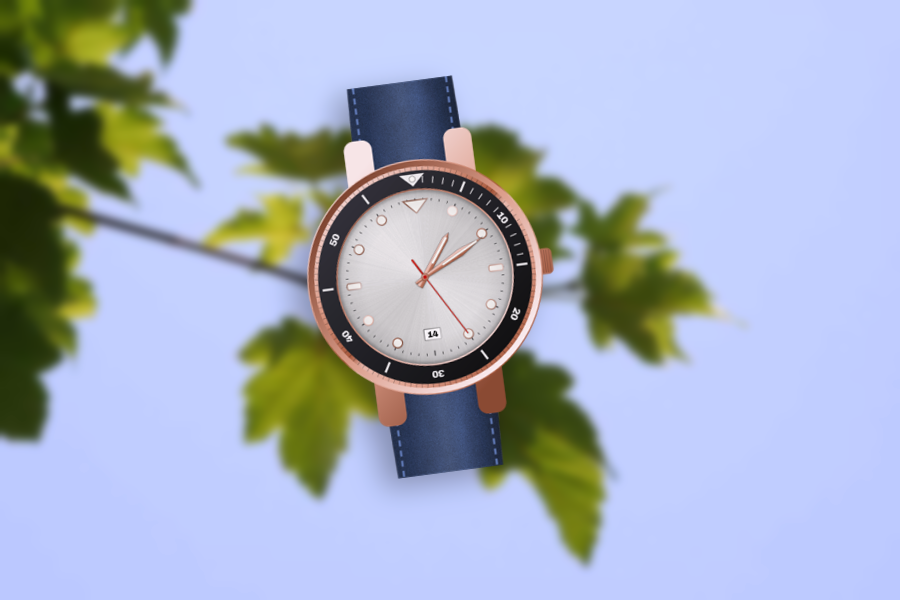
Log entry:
1 h 10 min 25 s
